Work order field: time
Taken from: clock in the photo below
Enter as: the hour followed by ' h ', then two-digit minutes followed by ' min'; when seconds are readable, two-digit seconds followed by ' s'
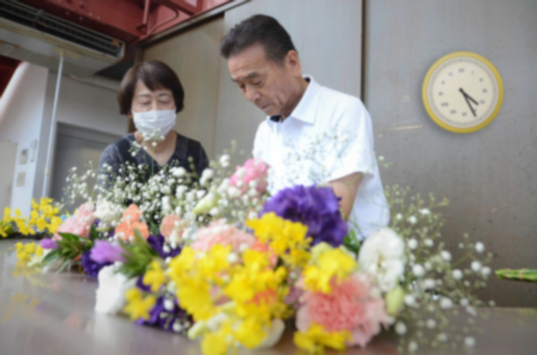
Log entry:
4 h 26 min
